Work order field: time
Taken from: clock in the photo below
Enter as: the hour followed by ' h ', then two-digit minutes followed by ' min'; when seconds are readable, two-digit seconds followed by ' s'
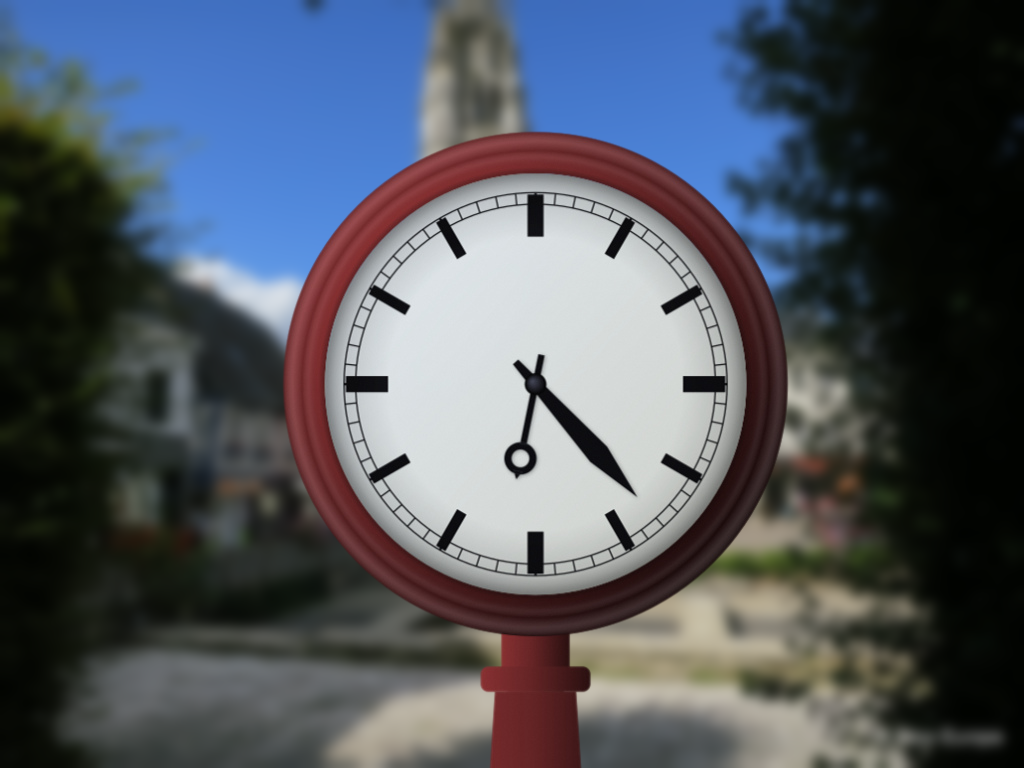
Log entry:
6 h 23 min
